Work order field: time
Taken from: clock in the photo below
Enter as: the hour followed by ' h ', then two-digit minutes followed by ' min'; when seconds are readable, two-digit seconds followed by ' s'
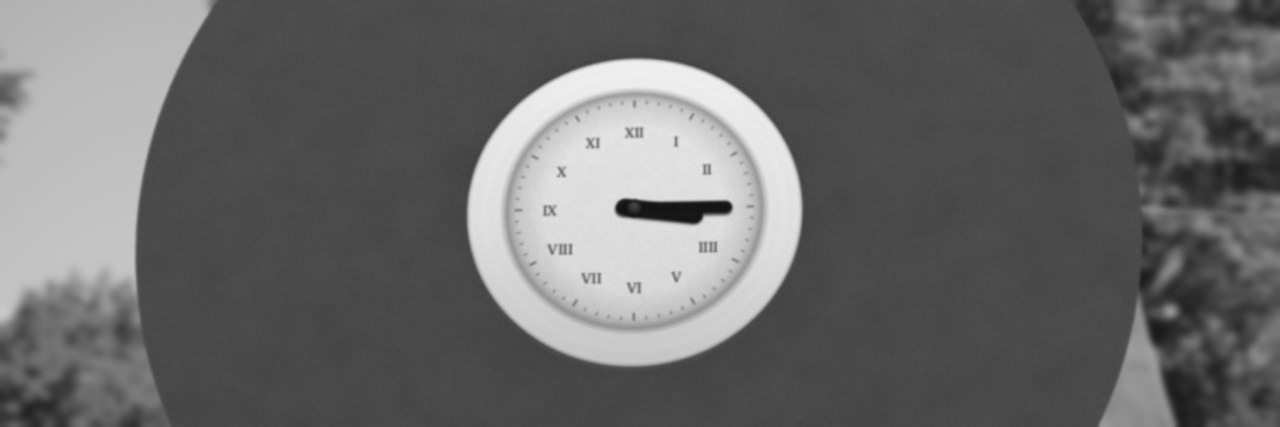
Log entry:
3 h 15 min
